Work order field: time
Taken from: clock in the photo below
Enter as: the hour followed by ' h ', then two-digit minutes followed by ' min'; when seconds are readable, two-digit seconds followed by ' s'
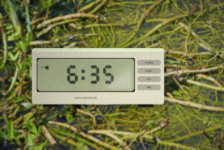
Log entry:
6 h 35 min
